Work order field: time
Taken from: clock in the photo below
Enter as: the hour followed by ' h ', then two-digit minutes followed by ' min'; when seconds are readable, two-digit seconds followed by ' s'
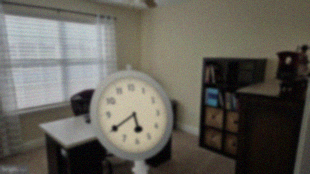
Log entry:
5 h 40 min
